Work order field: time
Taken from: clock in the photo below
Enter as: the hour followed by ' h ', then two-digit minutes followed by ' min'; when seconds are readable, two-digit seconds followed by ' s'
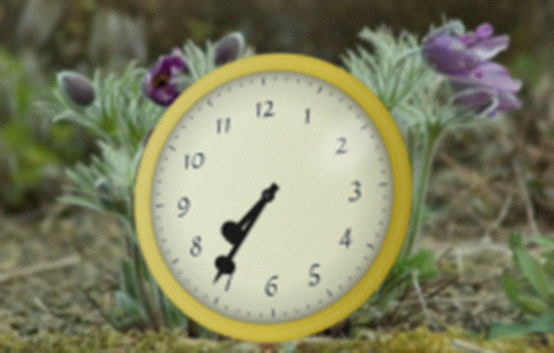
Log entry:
7 h 36 min
